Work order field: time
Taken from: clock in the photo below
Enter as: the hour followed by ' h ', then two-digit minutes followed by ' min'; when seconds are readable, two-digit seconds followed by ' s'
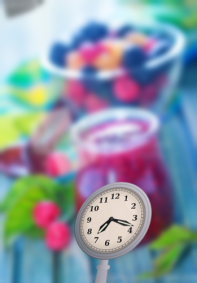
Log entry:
7 h 18 min
